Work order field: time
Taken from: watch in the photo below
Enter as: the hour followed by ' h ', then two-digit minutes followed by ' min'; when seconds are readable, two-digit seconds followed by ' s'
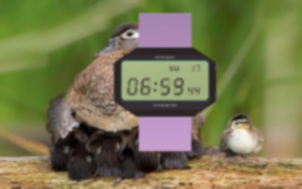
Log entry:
6 h 59 min
